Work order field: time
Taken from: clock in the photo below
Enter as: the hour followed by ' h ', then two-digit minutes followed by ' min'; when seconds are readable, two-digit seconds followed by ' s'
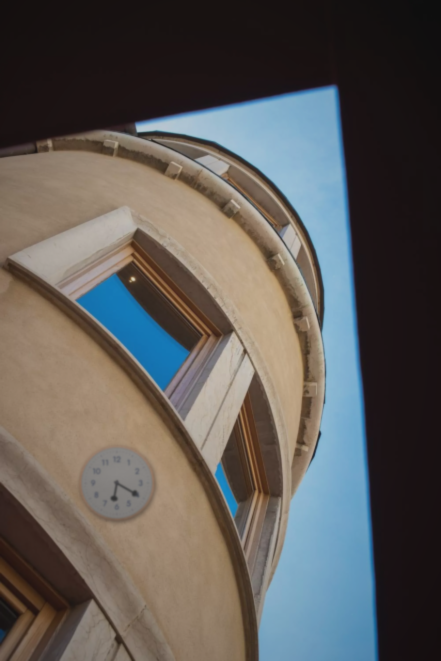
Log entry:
6 h 20 min
